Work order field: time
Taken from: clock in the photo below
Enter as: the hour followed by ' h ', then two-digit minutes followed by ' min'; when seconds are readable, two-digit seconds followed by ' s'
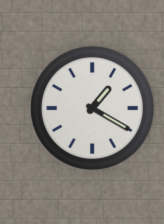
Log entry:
1 h 20 min
